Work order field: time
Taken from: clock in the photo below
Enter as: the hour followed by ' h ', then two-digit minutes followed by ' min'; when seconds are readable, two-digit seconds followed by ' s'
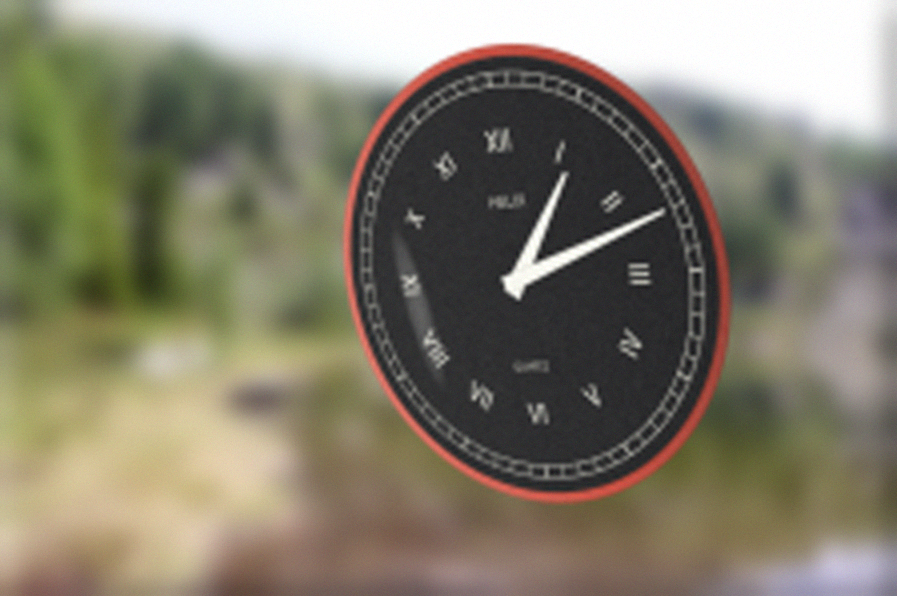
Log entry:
1 h 12 min
